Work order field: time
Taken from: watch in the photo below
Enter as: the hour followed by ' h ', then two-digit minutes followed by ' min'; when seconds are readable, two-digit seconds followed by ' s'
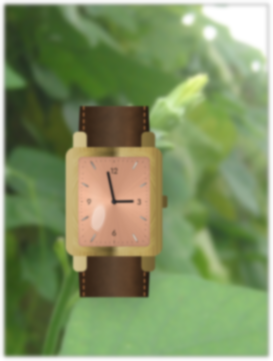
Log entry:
2 h 58 min
